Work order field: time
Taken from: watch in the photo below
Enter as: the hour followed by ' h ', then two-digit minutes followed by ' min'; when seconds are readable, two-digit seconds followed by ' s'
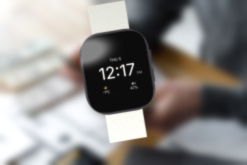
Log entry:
12 h 17 min
